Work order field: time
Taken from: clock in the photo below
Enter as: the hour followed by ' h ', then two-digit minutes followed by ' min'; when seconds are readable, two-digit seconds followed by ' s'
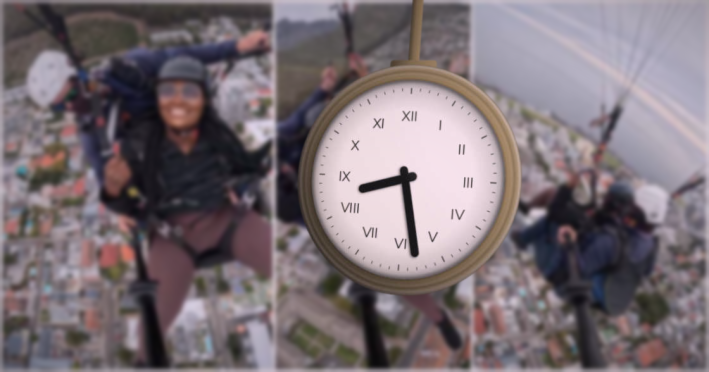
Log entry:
8 h 28 min
